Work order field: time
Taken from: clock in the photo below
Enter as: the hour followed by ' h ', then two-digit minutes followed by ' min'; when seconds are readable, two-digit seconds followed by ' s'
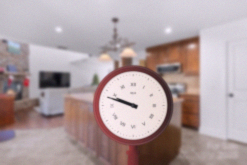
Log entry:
9 h 48 min
